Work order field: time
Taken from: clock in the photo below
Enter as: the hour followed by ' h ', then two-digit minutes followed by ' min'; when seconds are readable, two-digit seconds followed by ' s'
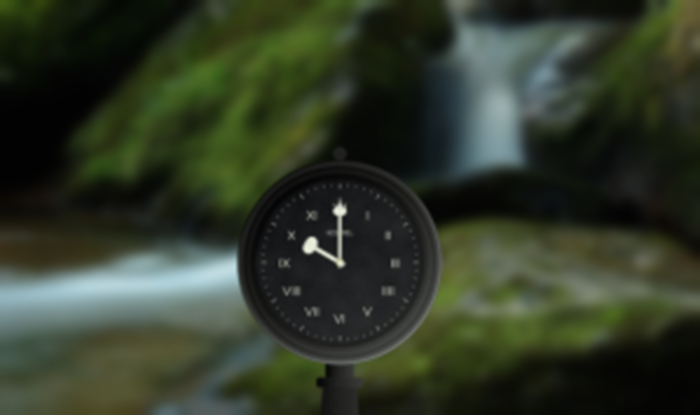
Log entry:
10 h 00 min
